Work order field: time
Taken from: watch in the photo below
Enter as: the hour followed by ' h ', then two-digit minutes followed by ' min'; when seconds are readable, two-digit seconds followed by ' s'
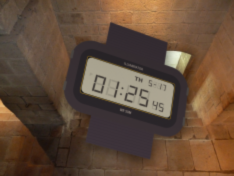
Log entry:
1 h 25 min
